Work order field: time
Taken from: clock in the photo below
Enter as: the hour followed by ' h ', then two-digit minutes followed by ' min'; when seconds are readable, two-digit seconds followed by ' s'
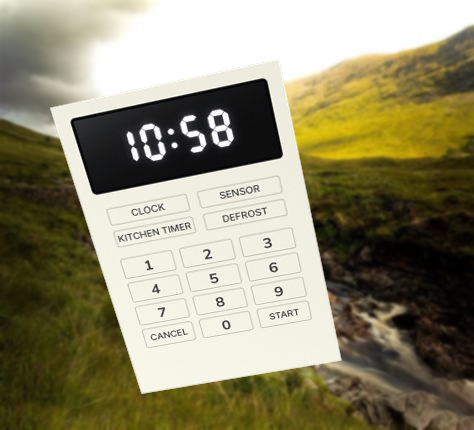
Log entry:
10 h 58 min
